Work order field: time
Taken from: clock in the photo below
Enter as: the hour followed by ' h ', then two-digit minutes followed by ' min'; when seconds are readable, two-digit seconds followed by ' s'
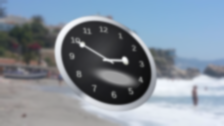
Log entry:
2 h 50 min
